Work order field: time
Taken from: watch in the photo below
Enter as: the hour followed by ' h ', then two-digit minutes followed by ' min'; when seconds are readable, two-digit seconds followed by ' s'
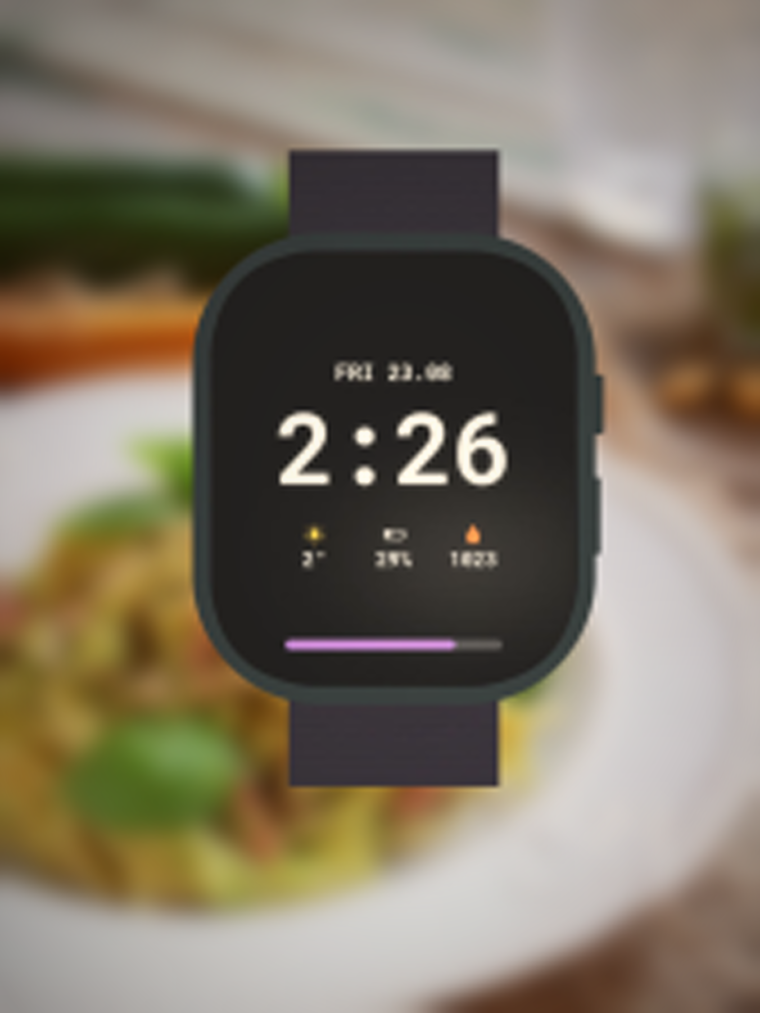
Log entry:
2 h 26 min
